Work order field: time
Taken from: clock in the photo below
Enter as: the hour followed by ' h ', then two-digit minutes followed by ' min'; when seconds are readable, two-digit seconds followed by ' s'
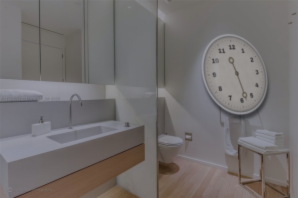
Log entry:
11 h 28 min
